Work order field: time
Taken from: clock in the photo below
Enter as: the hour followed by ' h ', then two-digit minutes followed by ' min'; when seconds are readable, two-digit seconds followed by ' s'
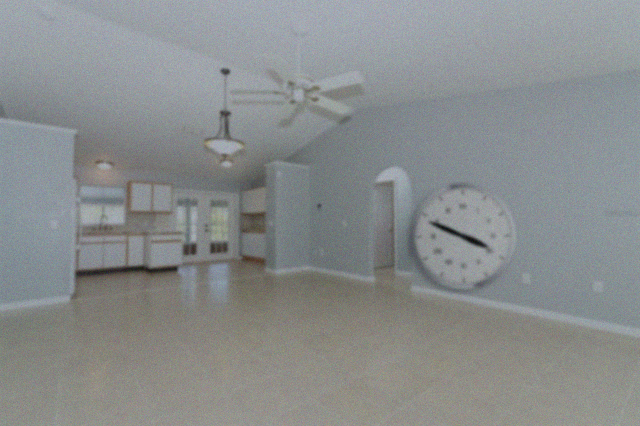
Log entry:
3 h 49 min
